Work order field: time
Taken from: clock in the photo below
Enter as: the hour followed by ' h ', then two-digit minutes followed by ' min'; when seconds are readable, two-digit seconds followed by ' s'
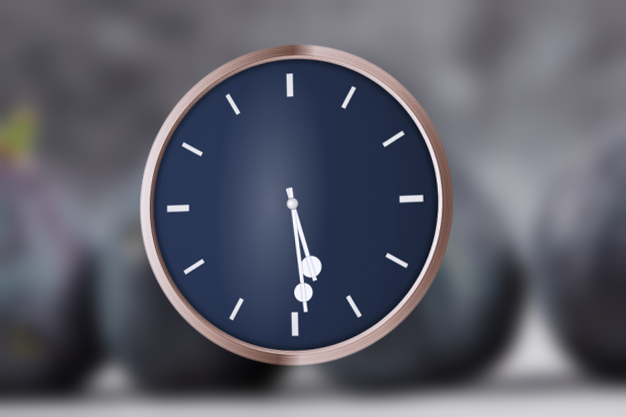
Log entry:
5 h 29 min
